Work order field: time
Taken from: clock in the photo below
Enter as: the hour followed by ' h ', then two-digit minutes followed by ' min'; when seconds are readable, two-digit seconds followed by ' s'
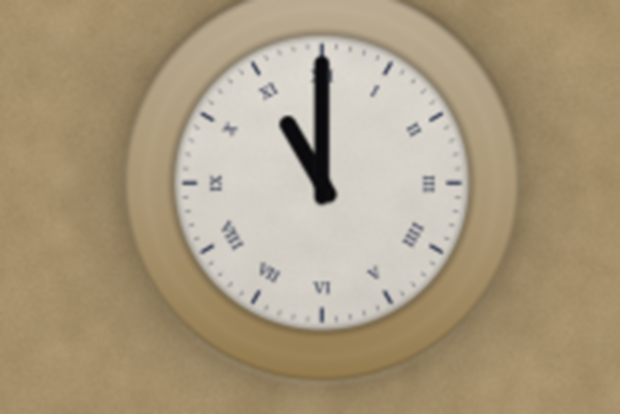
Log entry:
11 h 00 min
